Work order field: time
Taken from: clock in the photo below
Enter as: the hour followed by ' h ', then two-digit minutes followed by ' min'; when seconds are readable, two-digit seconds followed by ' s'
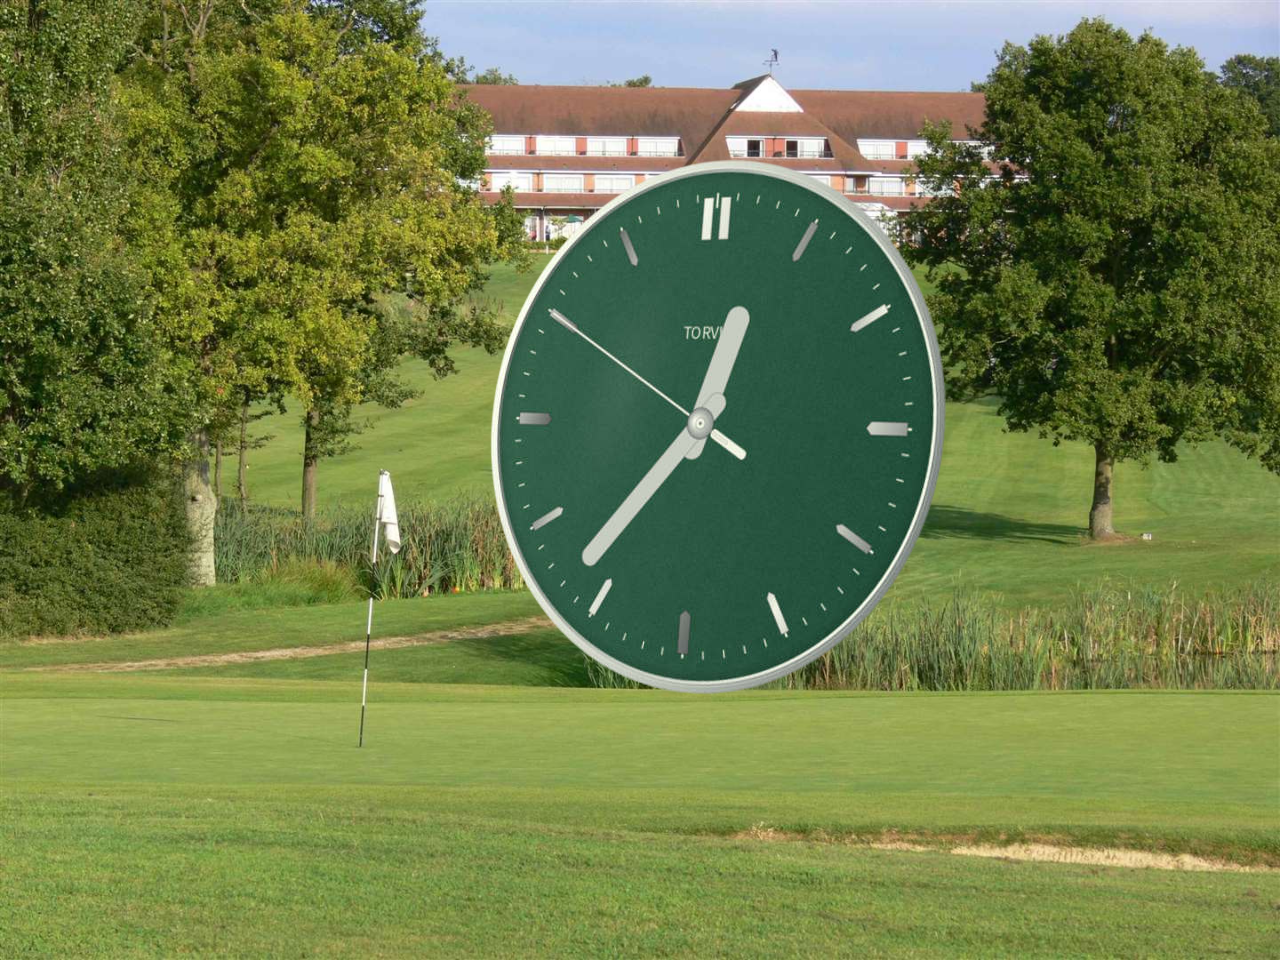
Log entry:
12 h 36 min 50 s
